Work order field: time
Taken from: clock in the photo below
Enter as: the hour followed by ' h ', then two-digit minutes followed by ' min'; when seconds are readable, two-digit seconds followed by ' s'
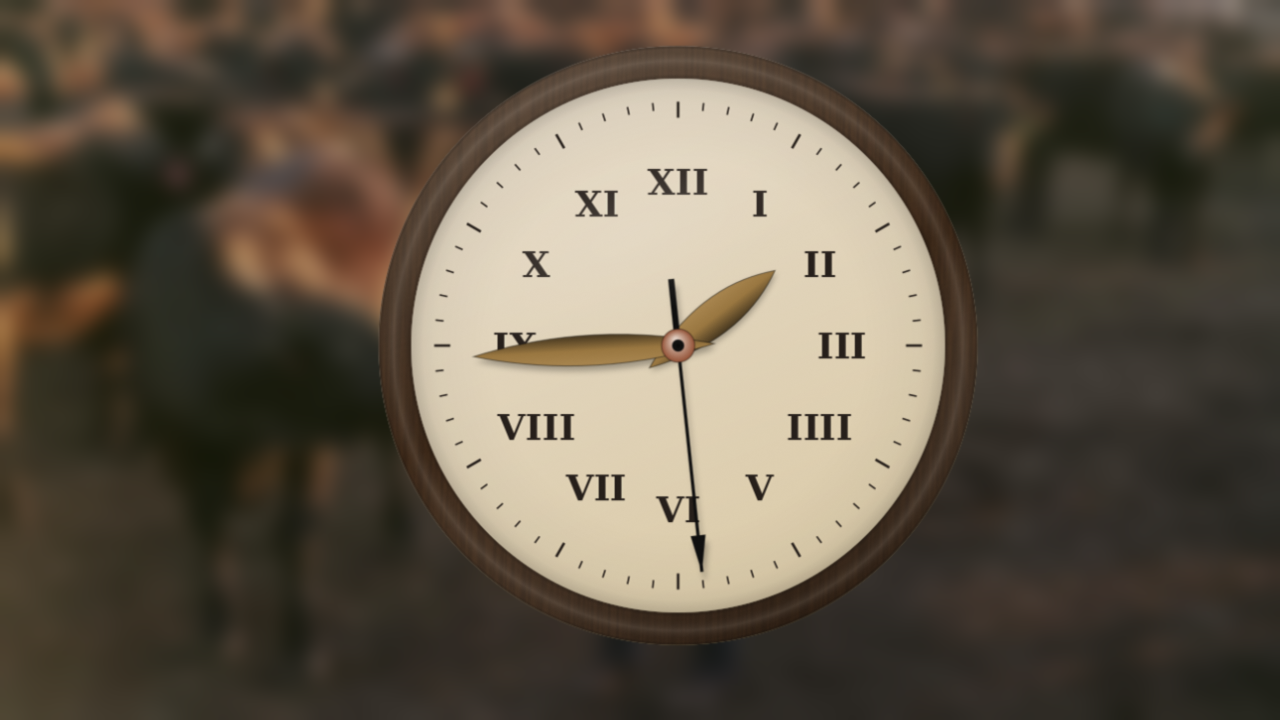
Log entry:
1 h 44 min 29 s
